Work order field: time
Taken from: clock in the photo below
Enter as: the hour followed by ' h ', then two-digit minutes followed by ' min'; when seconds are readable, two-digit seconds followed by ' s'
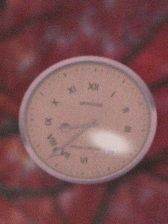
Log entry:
8 h 37 min
